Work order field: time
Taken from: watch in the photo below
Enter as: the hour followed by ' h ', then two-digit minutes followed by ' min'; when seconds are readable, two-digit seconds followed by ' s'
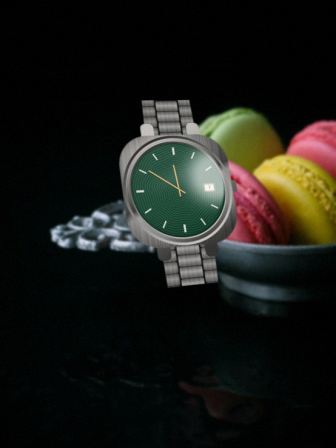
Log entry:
11 h 51 min
